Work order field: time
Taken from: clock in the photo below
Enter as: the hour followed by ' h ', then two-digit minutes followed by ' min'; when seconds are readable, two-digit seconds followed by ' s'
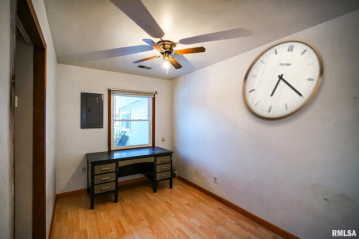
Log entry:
6 h 20 min
